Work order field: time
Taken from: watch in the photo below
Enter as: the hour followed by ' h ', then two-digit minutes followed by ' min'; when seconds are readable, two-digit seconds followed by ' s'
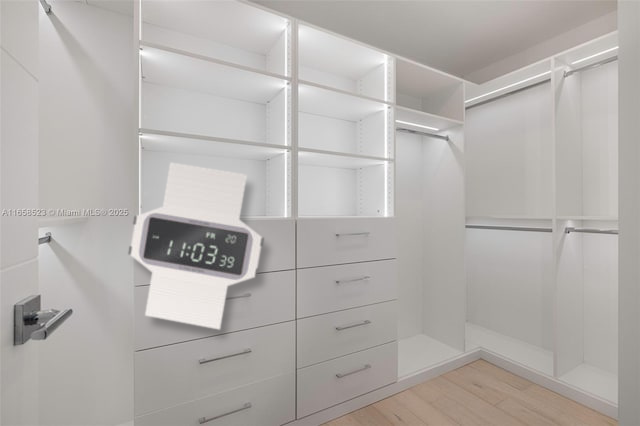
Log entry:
11 h 03 min 39 s
